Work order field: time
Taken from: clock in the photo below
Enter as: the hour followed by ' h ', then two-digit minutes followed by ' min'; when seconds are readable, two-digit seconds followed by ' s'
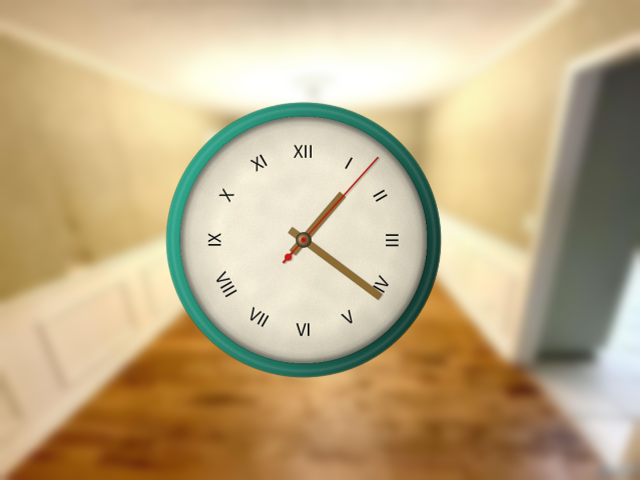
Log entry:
1 h 21 min 07 s
